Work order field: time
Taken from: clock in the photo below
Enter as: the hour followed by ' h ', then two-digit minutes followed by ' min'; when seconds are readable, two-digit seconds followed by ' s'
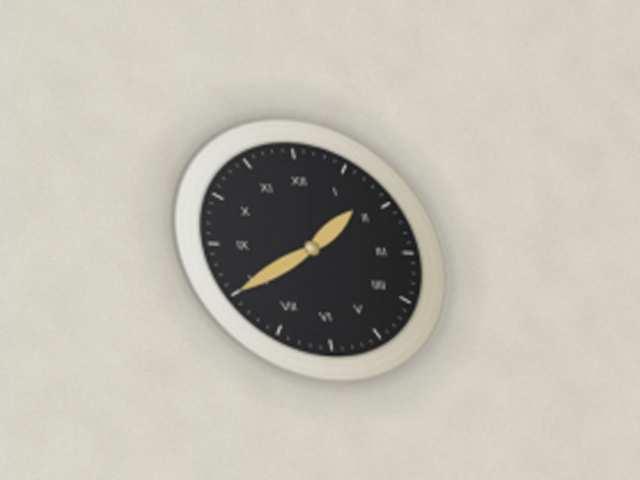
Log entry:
1 h 40 min
